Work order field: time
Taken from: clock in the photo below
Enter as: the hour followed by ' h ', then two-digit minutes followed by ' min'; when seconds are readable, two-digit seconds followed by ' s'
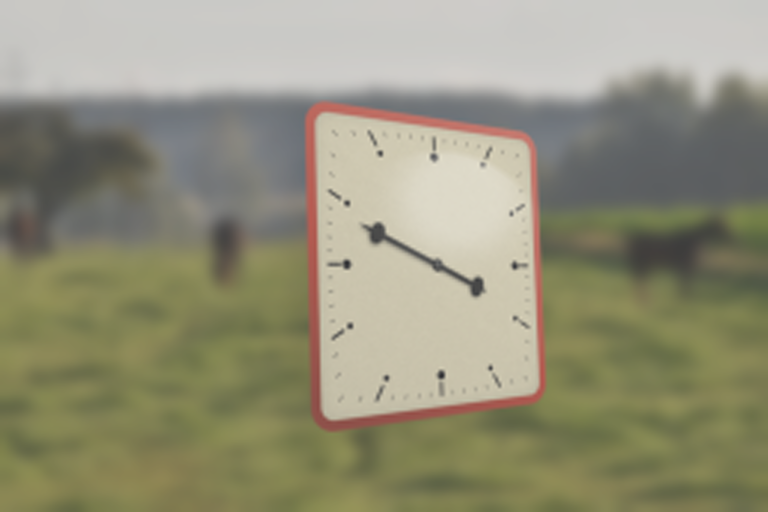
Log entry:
3 h 49 min
